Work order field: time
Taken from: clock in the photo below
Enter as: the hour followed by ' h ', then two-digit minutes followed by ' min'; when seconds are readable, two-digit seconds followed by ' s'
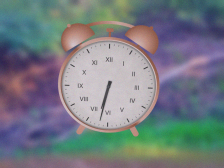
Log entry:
6 h 32 min
